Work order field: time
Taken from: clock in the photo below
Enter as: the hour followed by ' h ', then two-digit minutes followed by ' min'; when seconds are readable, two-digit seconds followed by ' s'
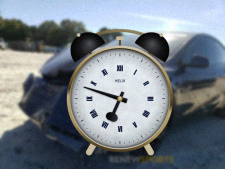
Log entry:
6 h 48 min
